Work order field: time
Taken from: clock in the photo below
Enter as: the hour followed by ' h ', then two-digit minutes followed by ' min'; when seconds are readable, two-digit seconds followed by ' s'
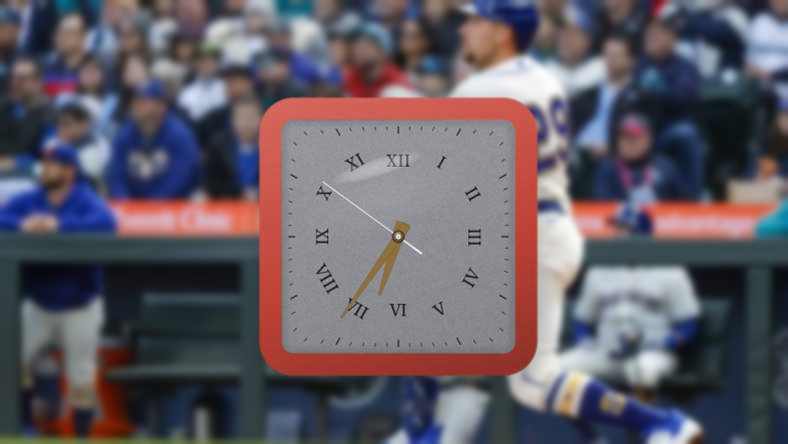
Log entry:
6 h 35 min 51 s
